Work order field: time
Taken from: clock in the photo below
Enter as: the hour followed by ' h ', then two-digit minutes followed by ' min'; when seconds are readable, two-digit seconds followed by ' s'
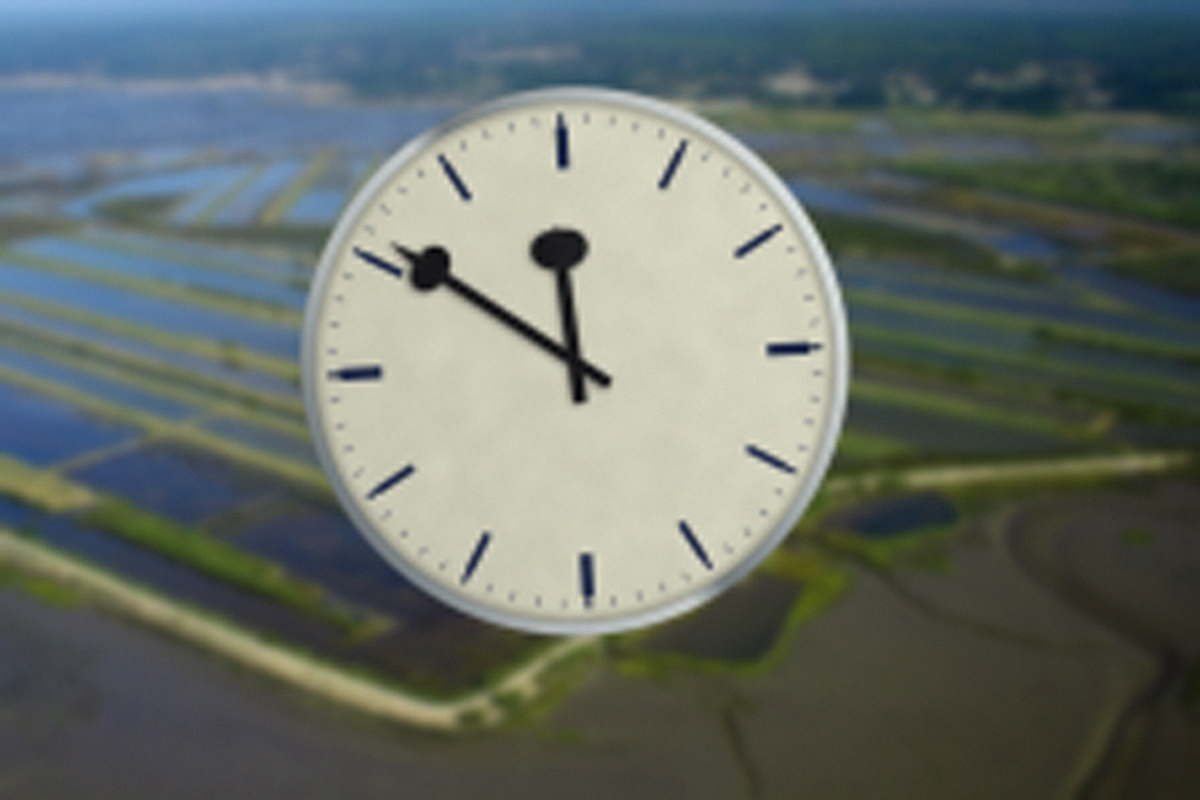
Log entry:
11 h 51 min
